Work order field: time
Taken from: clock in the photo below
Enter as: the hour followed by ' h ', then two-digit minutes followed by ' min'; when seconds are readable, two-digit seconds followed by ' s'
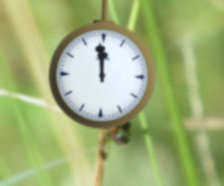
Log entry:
11 h 59 min
